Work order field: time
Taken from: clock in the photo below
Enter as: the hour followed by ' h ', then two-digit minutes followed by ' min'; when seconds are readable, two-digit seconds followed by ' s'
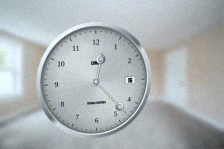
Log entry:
12 h 23 min
